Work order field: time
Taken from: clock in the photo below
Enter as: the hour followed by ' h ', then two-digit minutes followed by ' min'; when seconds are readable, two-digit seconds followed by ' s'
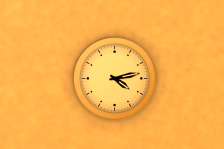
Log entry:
4 h 13 min
